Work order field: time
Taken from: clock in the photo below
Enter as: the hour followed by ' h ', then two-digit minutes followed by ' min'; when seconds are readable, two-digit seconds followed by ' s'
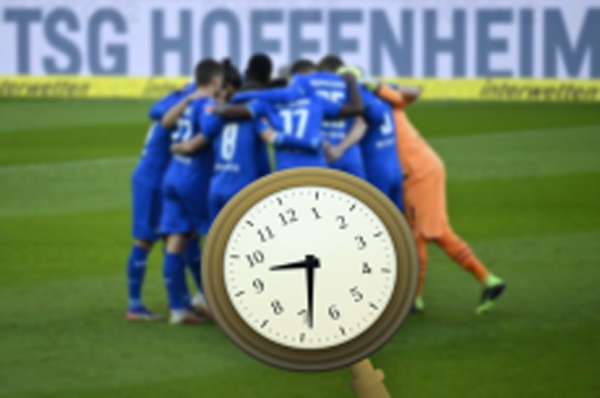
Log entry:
9 h 34 min
